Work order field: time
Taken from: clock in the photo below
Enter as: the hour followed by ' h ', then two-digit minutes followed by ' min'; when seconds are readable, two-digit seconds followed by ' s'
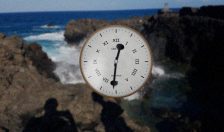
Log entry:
12 h 31 min
